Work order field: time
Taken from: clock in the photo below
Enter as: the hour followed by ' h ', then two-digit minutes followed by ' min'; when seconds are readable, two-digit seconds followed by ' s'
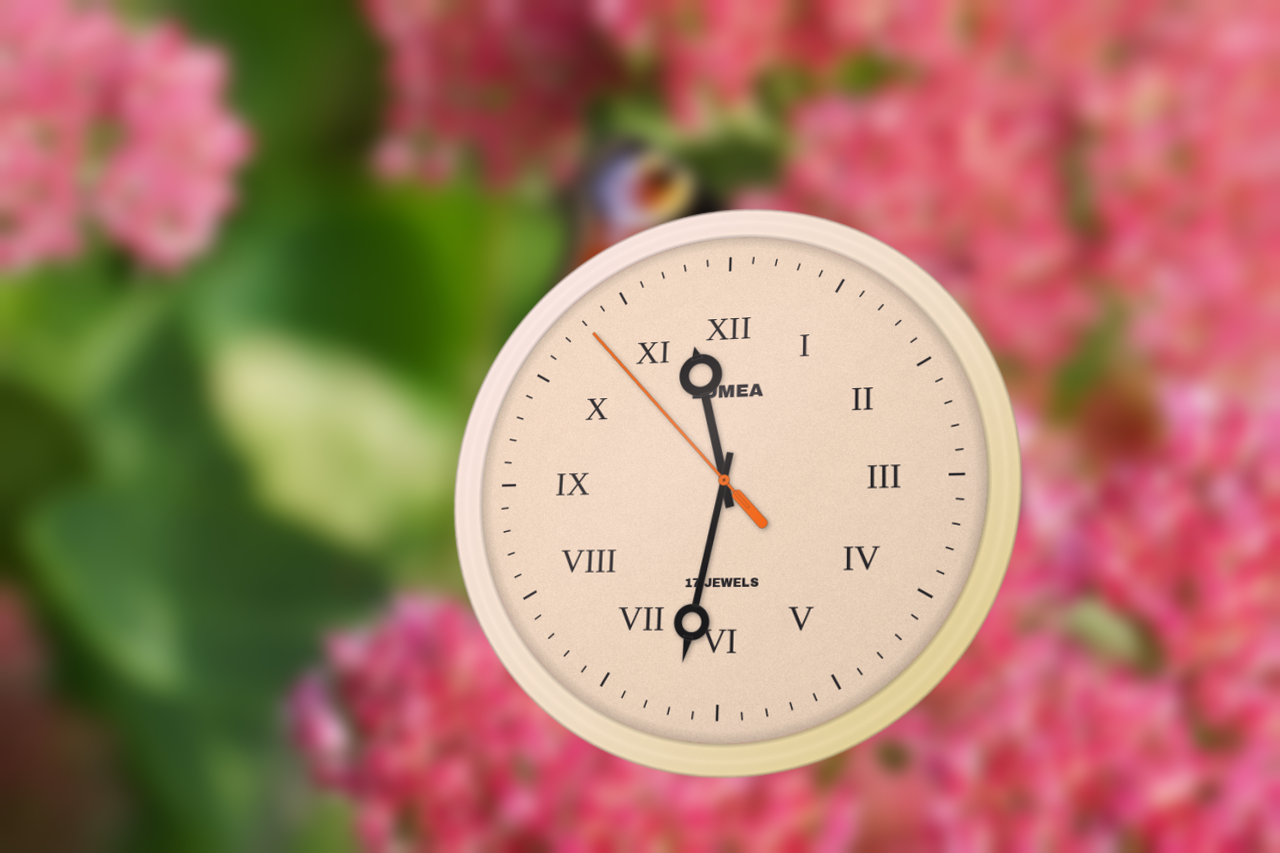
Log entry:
11 h 31 min 53 s
